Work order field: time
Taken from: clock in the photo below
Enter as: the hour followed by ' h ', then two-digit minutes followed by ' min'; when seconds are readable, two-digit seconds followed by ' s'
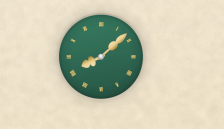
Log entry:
8 h 08 min
